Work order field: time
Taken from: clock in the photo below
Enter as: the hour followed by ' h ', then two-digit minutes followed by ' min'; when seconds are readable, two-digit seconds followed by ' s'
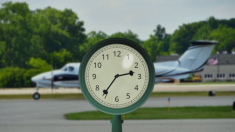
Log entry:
2 h 36 min
